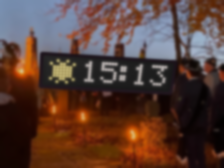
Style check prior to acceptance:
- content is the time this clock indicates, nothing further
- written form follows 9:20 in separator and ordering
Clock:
15:13
